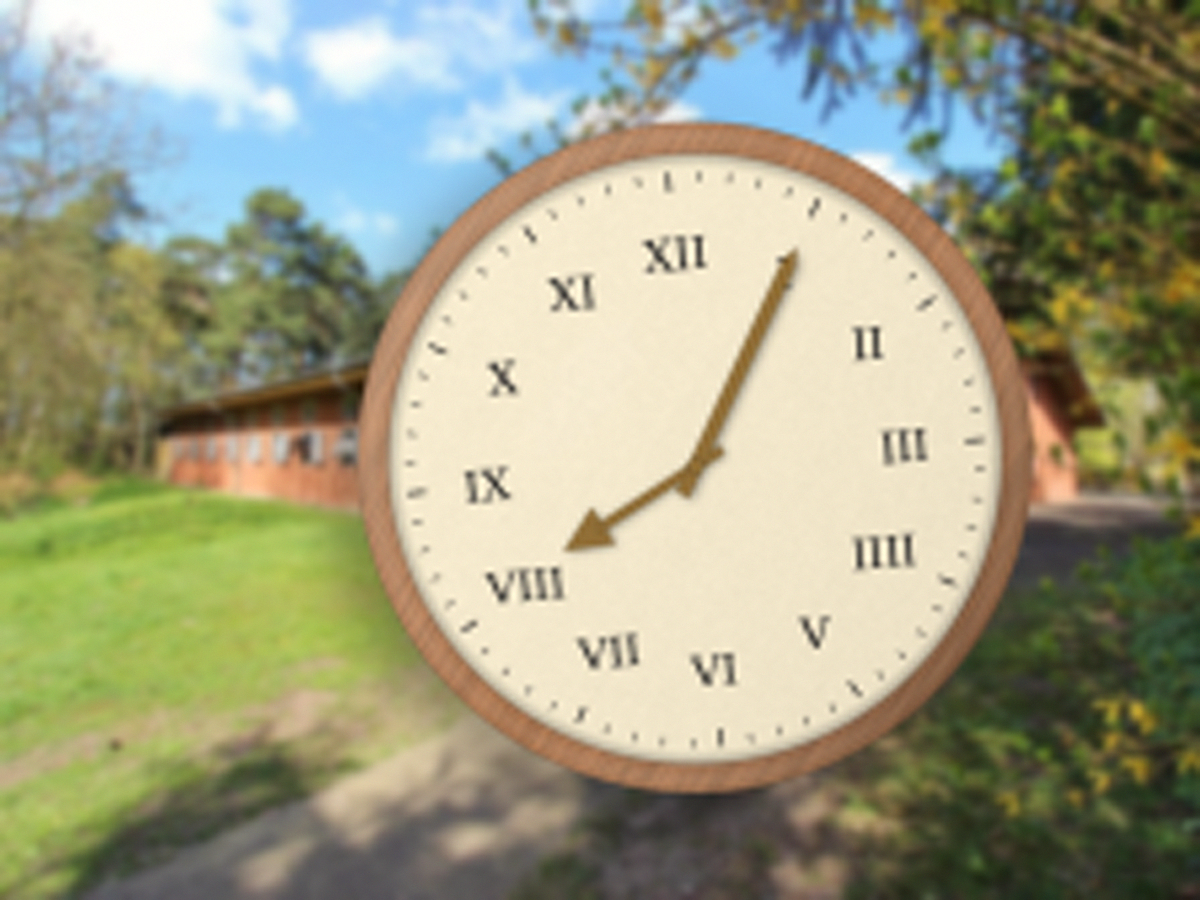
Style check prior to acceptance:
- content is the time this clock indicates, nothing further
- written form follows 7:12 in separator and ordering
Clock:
8:05
